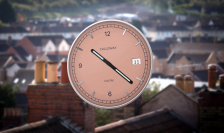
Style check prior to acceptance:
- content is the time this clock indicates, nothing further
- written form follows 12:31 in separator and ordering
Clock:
10:22
